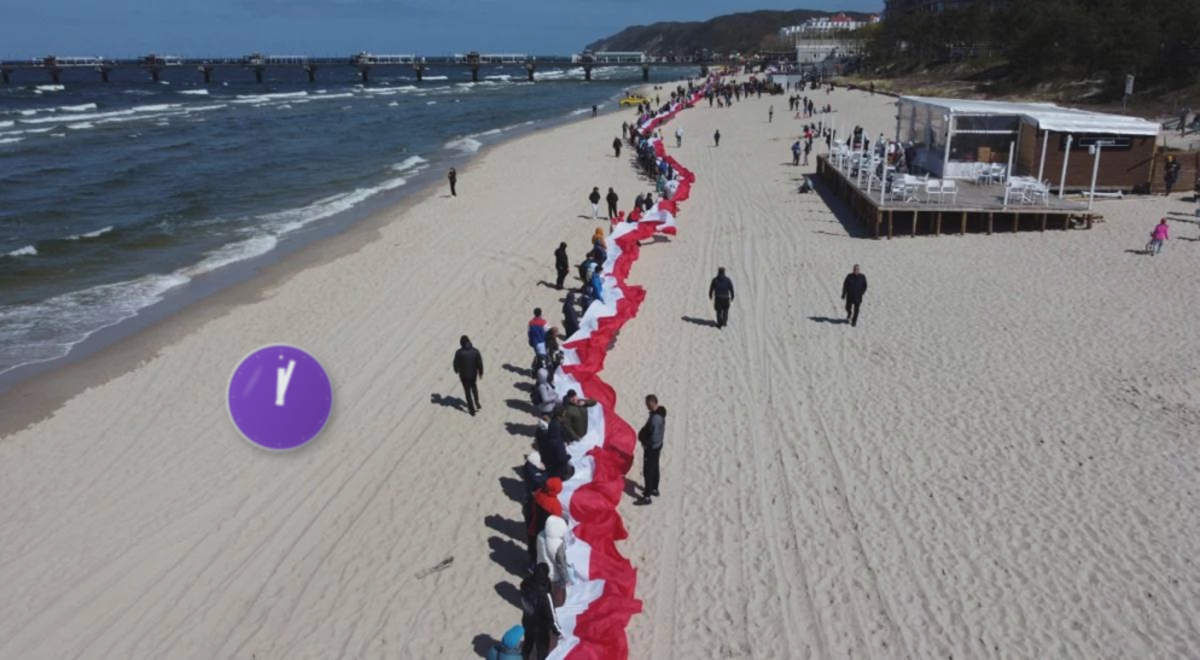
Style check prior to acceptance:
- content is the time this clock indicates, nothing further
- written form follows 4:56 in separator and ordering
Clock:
12:03
